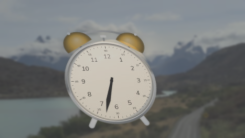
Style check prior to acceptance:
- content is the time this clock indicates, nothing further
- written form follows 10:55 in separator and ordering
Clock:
6:33
